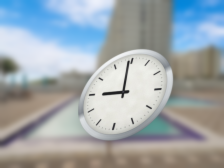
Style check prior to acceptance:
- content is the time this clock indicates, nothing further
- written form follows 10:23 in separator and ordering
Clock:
8:59
